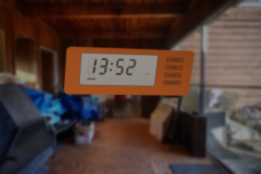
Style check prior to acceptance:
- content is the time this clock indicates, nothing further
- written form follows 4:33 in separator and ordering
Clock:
13:52
